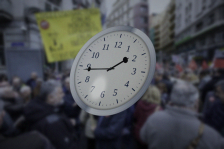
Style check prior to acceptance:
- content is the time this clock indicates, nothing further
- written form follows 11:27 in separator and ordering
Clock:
1:44
